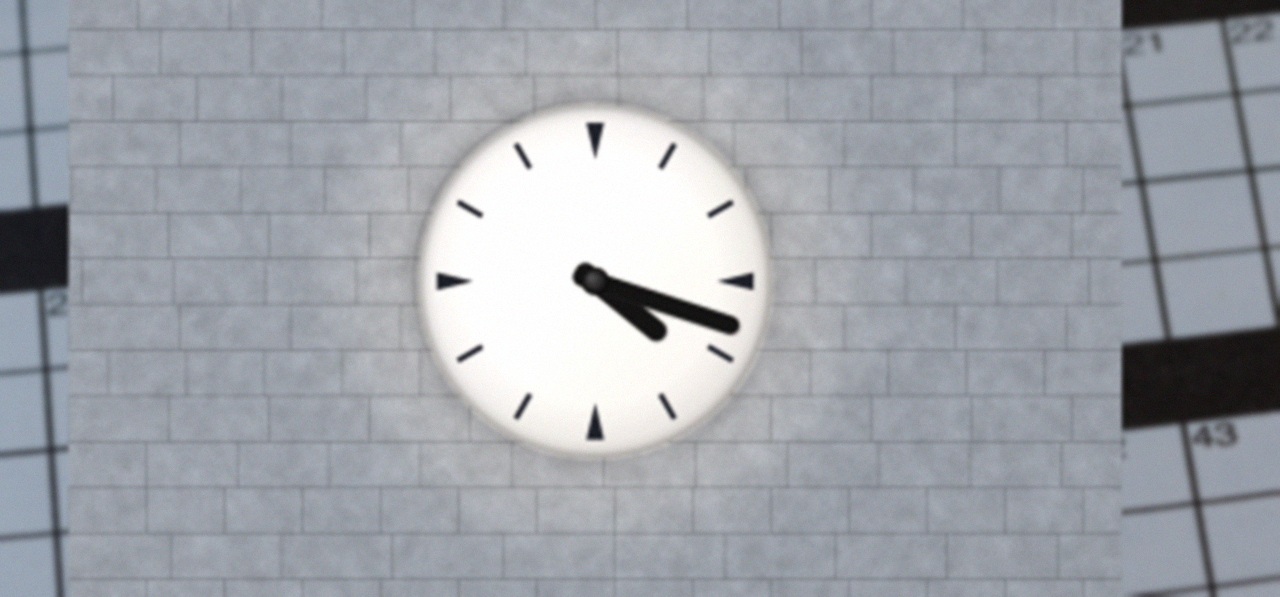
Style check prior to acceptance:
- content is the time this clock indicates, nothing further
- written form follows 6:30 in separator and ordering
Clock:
4:18
